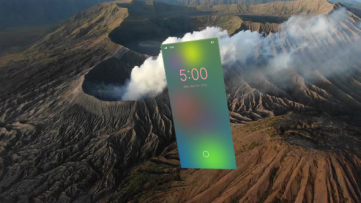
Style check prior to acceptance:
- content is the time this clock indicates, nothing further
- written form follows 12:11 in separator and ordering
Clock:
5:00
